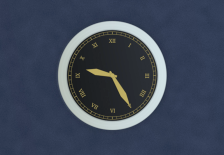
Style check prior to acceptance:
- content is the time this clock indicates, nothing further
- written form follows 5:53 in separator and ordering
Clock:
9:25
